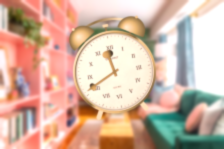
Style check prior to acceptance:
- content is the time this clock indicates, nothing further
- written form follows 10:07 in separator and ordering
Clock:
11:41
